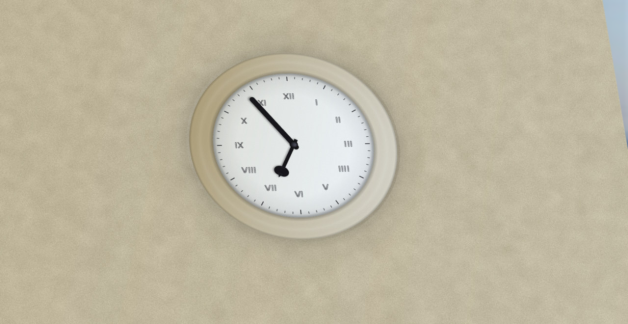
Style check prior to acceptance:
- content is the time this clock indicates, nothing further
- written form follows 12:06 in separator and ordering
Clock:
6:54
